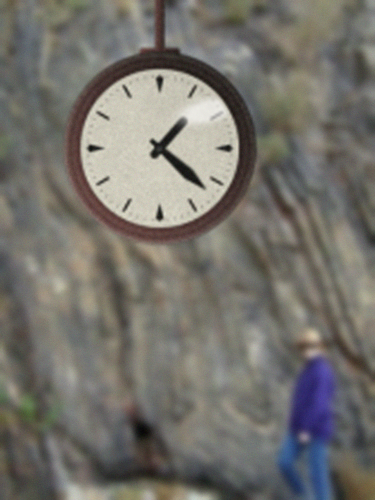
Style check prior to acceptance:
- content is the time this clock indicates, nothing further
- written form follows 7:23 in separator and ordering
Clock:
1:22
